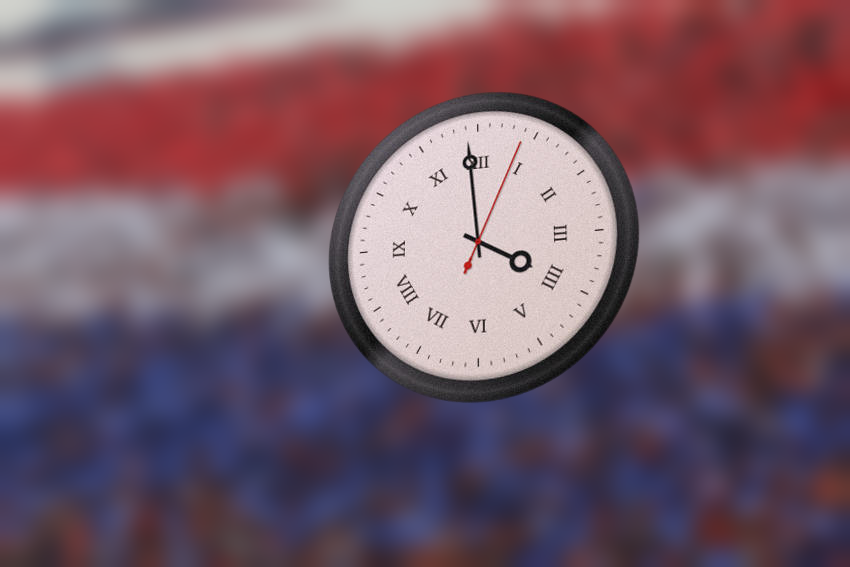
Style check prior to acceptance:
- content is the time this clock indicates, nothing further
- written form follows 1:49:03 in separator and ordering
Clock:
3:59:04
